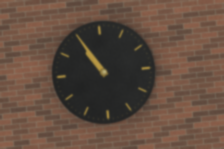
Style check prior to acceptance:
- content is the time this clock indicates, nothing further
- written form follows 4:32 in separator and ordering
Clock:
10:55
